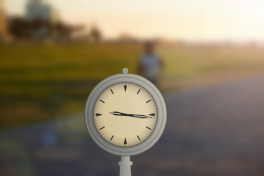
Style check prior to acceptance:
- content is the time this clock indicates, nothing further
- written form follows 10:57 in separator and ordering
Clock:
9:16
